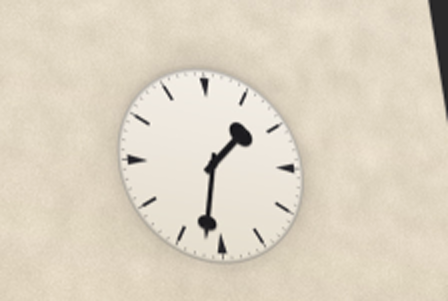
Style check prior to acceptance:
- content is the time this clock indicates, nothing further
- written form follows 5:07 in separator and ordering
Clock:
1:32
